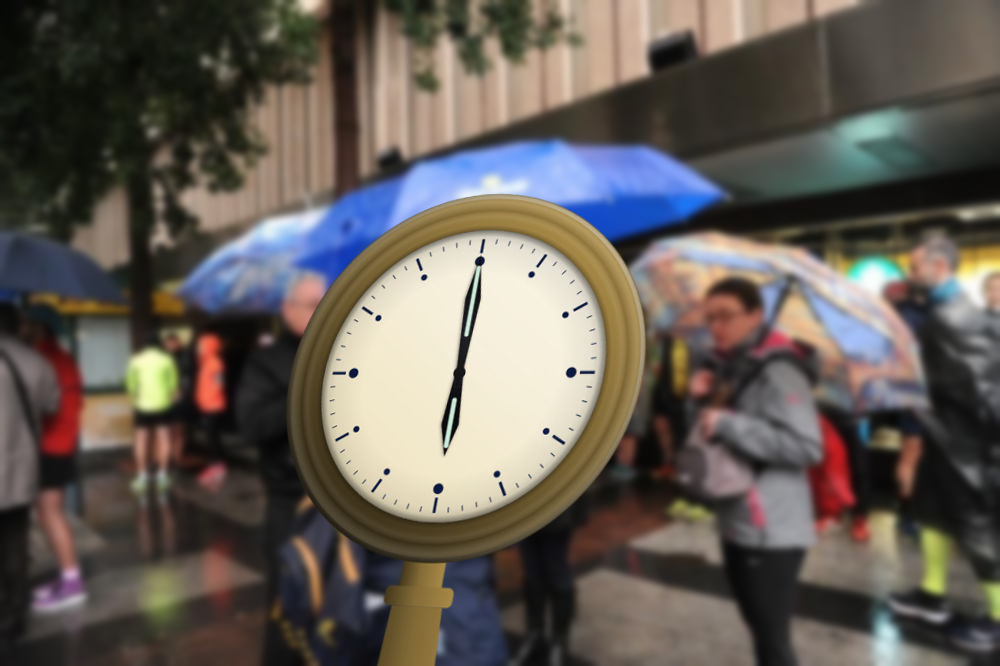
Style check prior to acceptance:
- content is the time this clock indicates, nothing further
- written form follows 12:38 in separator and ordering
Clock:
6:00
